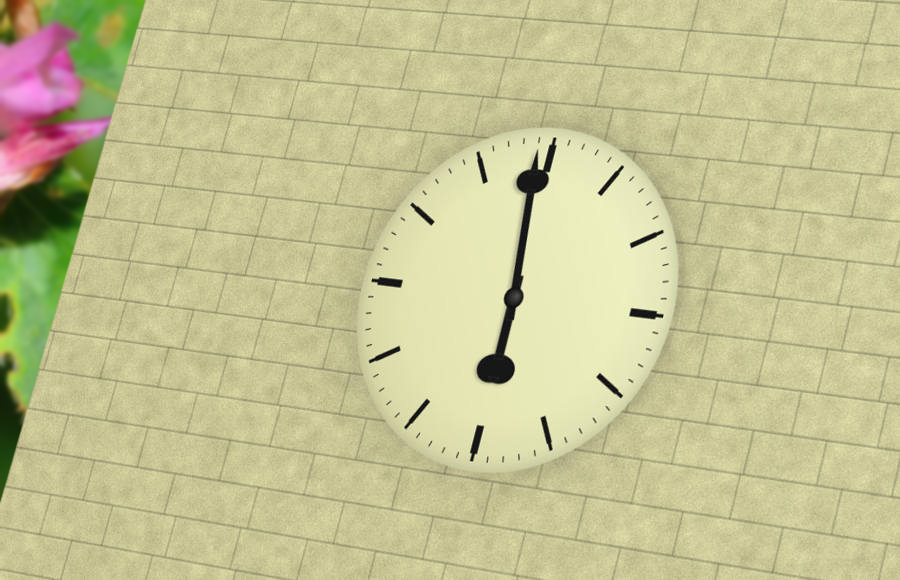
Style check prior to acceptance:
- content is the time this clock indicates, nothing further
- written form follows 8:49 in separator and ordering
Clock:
5:59
